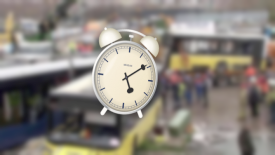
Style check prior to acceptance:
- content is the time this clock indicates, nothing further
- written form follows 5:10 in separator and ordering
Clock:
5:09
